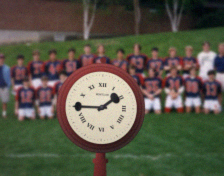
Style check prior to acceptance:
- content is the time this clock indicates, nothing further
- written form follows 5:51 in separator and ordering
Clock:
1:45
